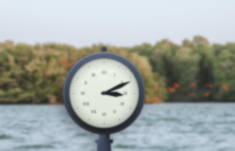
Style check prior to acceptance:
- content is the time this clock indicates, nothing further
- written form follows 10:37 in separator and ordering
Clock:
3:11
